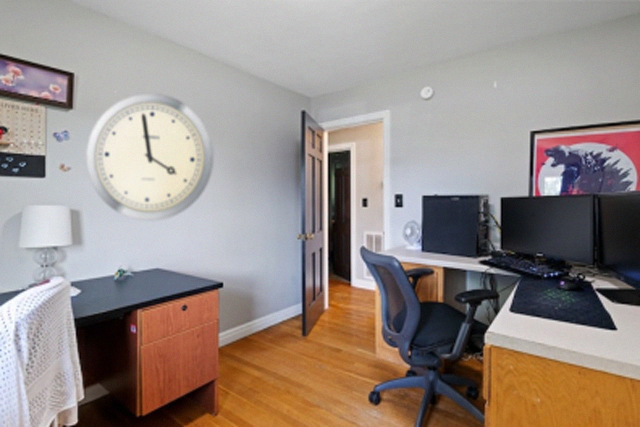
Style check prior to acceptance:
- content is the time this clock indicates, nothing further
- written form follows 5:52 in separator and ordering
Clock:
3:58
